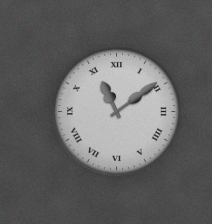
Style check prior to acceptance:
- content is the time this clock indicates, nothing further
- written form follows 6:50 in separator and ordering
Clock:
11:09
